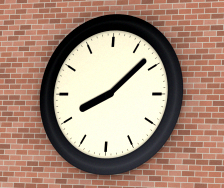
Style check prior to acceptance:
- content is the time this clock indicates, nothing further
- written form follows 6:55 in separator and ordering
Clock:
8:08
